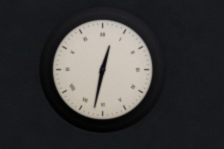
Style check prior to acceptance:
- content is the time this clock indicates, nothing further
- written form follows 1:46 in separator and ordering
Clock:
12:32
